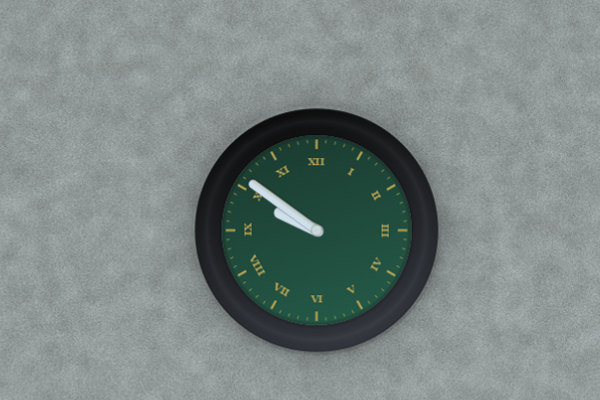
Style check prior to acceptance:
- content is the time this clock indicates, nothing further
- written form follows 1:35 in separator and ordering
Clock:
9:51
